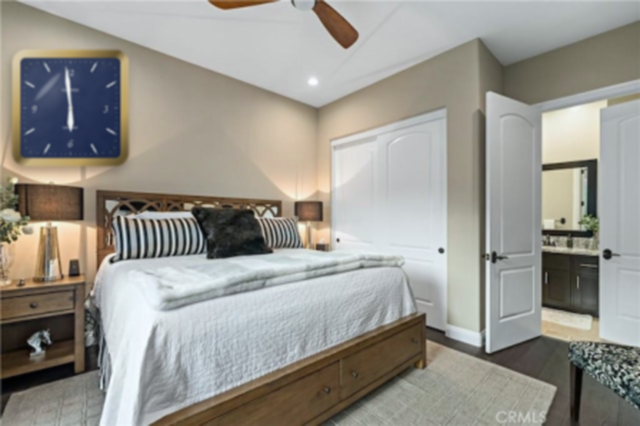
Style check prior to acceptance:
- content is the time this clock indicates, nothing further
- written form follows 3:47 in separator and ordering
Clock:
5:59
